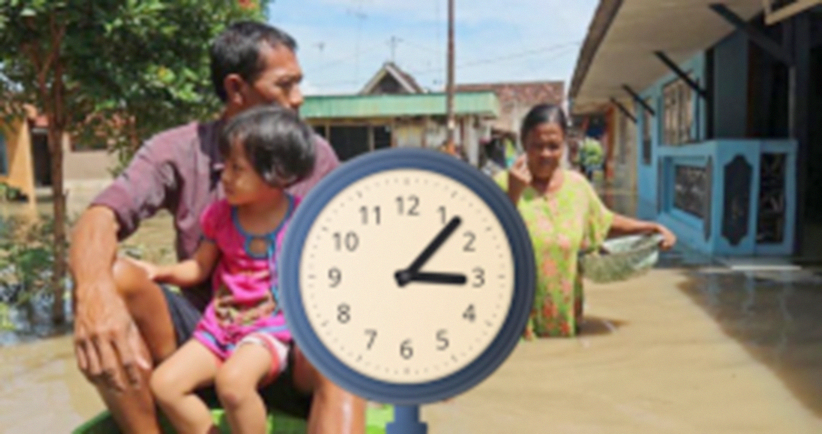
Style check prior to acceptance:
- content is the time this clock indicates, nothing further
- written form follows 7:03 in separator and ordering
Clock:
3:07
